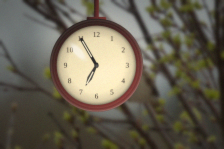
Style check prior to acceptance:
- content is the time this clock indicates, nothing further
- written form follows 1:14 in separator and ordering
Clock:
6:55
